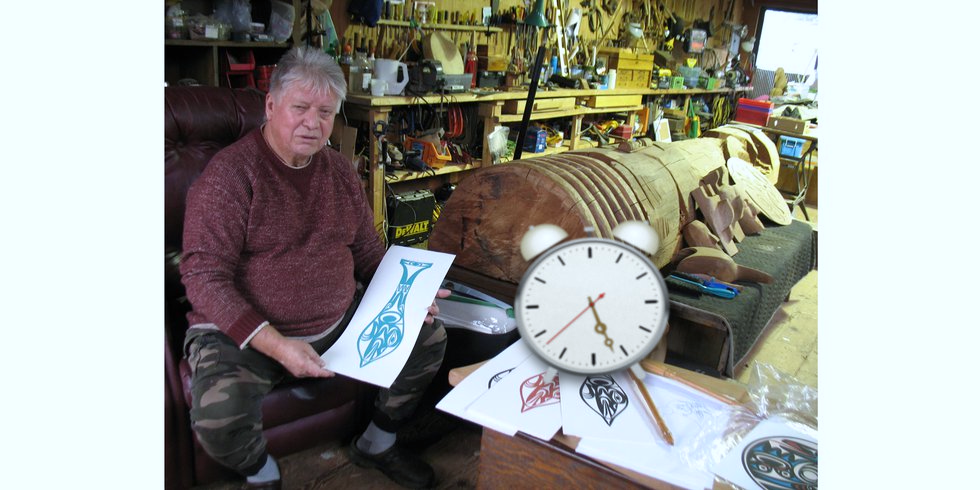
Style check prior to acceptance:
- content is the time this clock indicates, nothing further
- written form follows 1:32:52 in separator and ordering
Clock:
5:26:38
